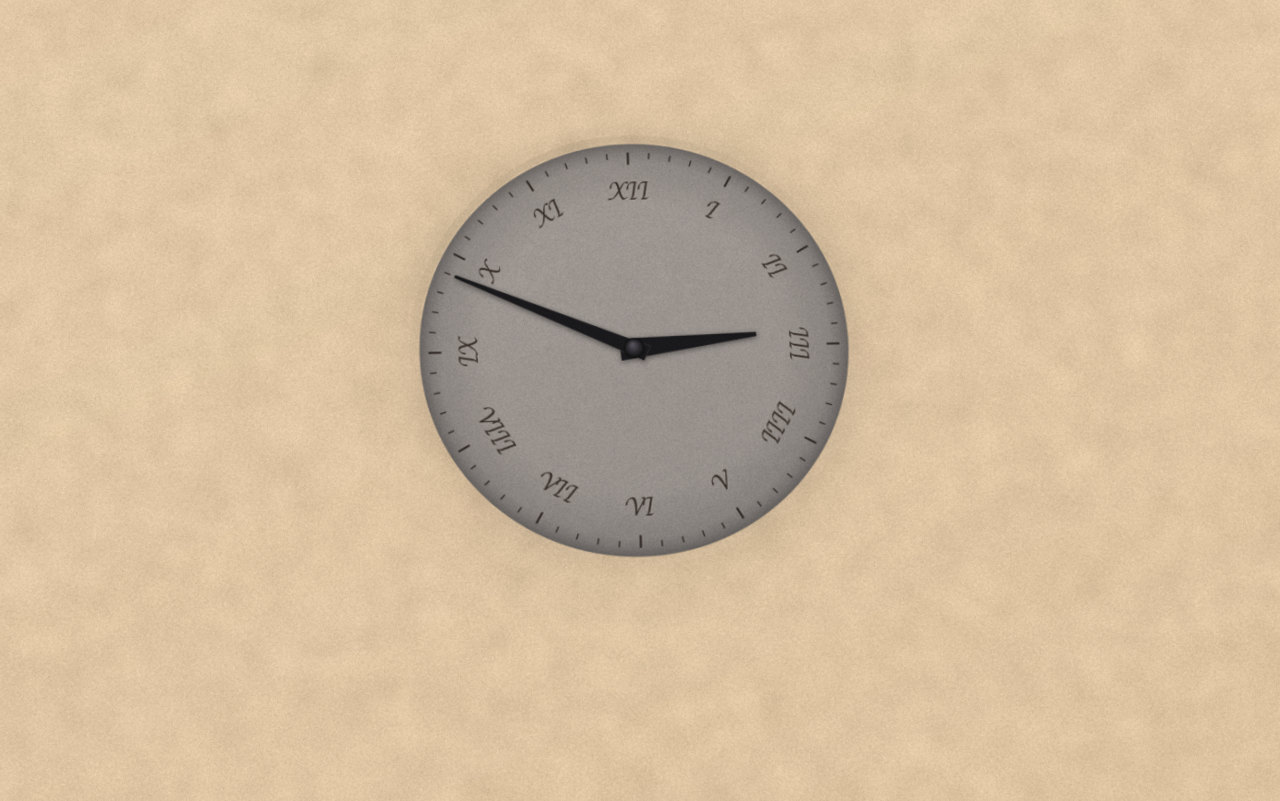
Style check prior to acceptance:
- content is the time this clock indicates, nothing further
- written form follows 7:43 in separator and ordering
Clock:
2:49
